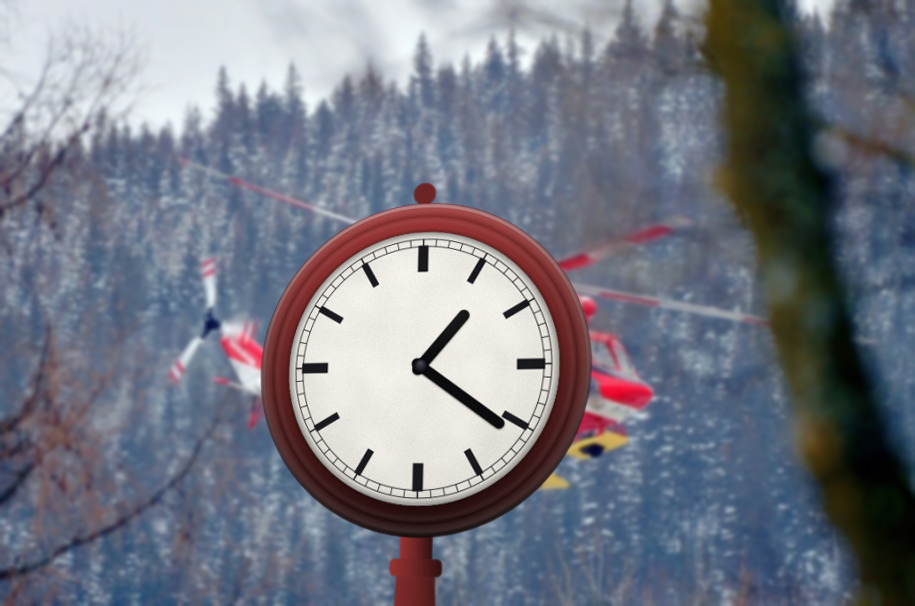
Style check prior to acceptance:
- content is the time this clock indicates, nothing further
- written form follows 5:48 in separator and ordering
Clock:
1:21
